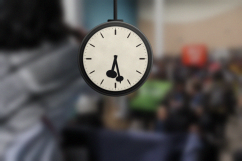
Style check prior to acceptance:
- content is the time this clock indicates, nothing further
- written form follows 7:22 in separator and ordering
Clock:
6:28
